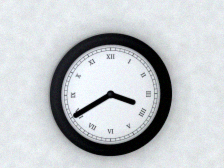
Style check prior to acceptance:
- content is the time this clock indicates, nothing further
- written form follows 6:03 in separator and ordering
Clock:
3:40
